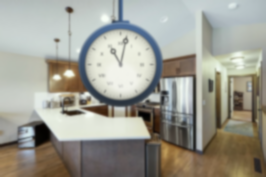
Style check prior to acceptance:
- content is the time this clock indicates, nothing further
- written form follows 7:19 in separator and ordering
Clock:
11:02
